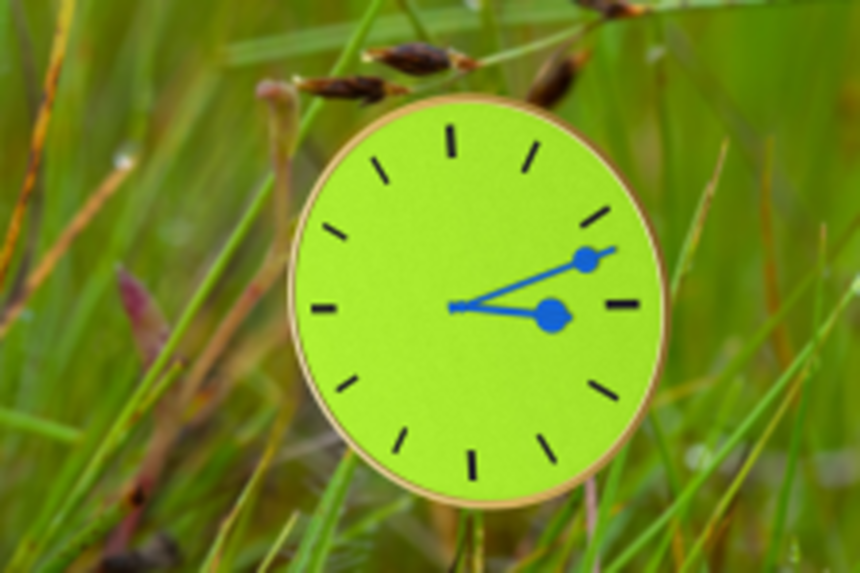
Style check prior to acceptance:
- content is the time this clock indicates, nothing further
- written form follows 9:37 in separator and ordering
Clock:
3:12
